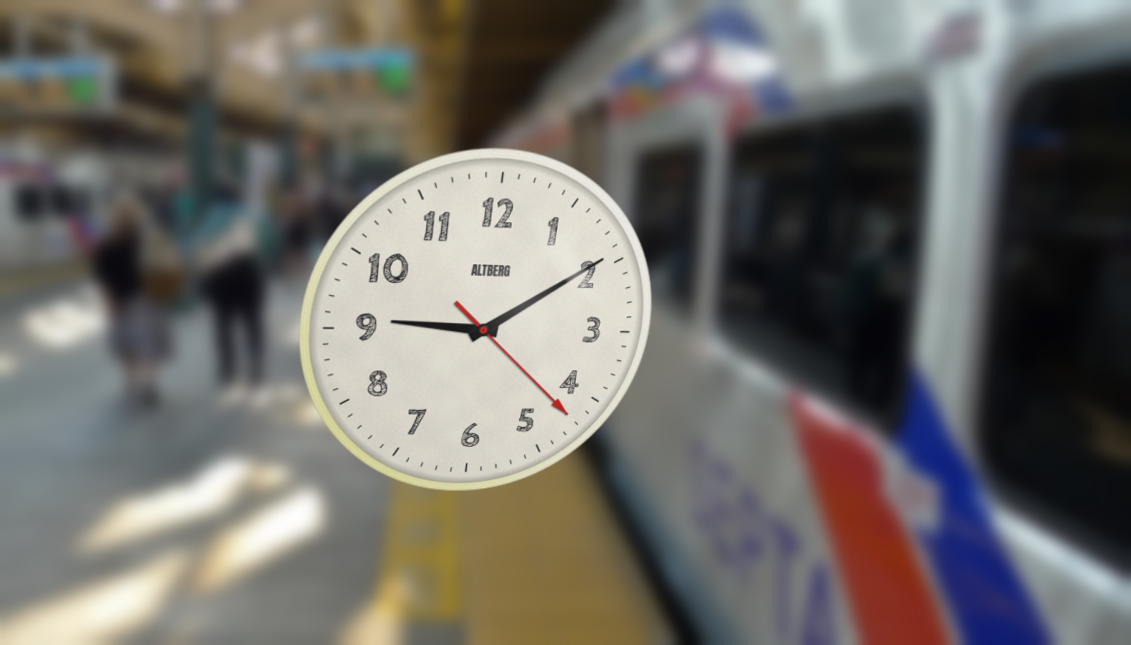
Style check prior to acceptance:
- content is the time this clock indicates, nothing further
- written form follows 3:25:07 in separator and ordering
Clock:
9:09:22
